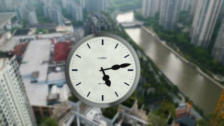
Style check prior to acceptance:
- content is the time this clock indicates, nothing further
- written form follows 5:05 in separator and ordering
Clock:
5:13
